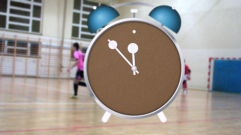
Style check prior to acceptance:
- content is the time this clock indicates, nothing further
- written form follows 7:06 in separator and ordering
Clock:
11:53
